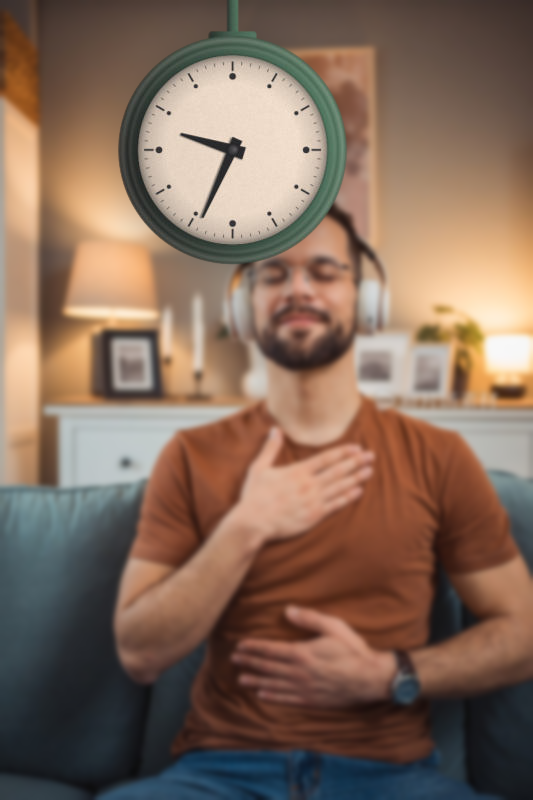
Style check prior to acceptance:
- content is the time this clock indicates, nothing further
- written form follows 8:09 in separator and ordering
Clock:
9:34
